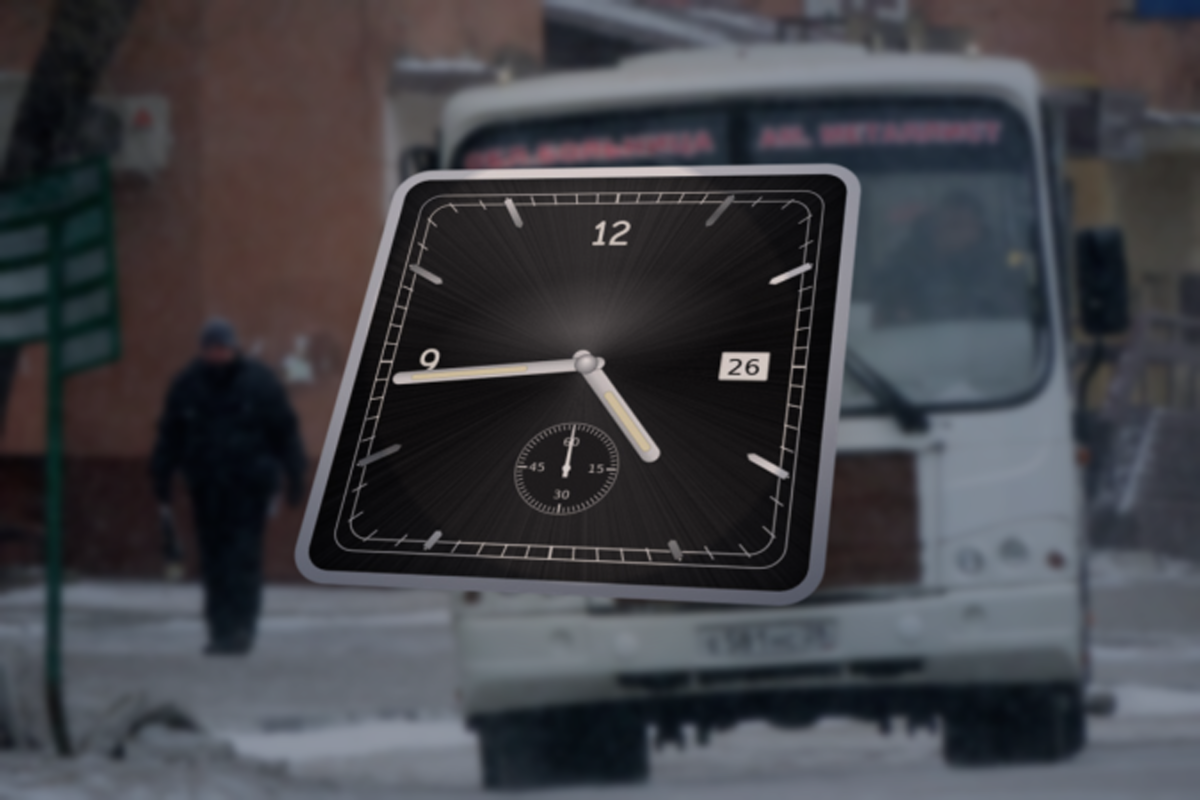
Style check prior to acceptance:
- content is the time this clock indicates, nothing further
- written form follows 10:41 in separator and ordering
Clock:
4:44
